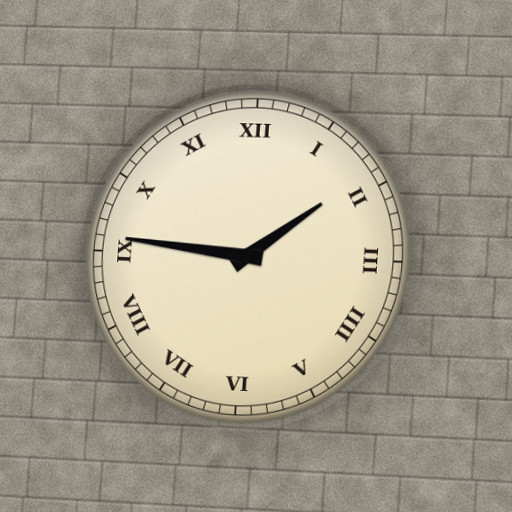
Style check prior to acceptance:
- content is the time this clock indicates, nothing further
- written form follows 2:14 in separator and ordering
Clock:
1:46
